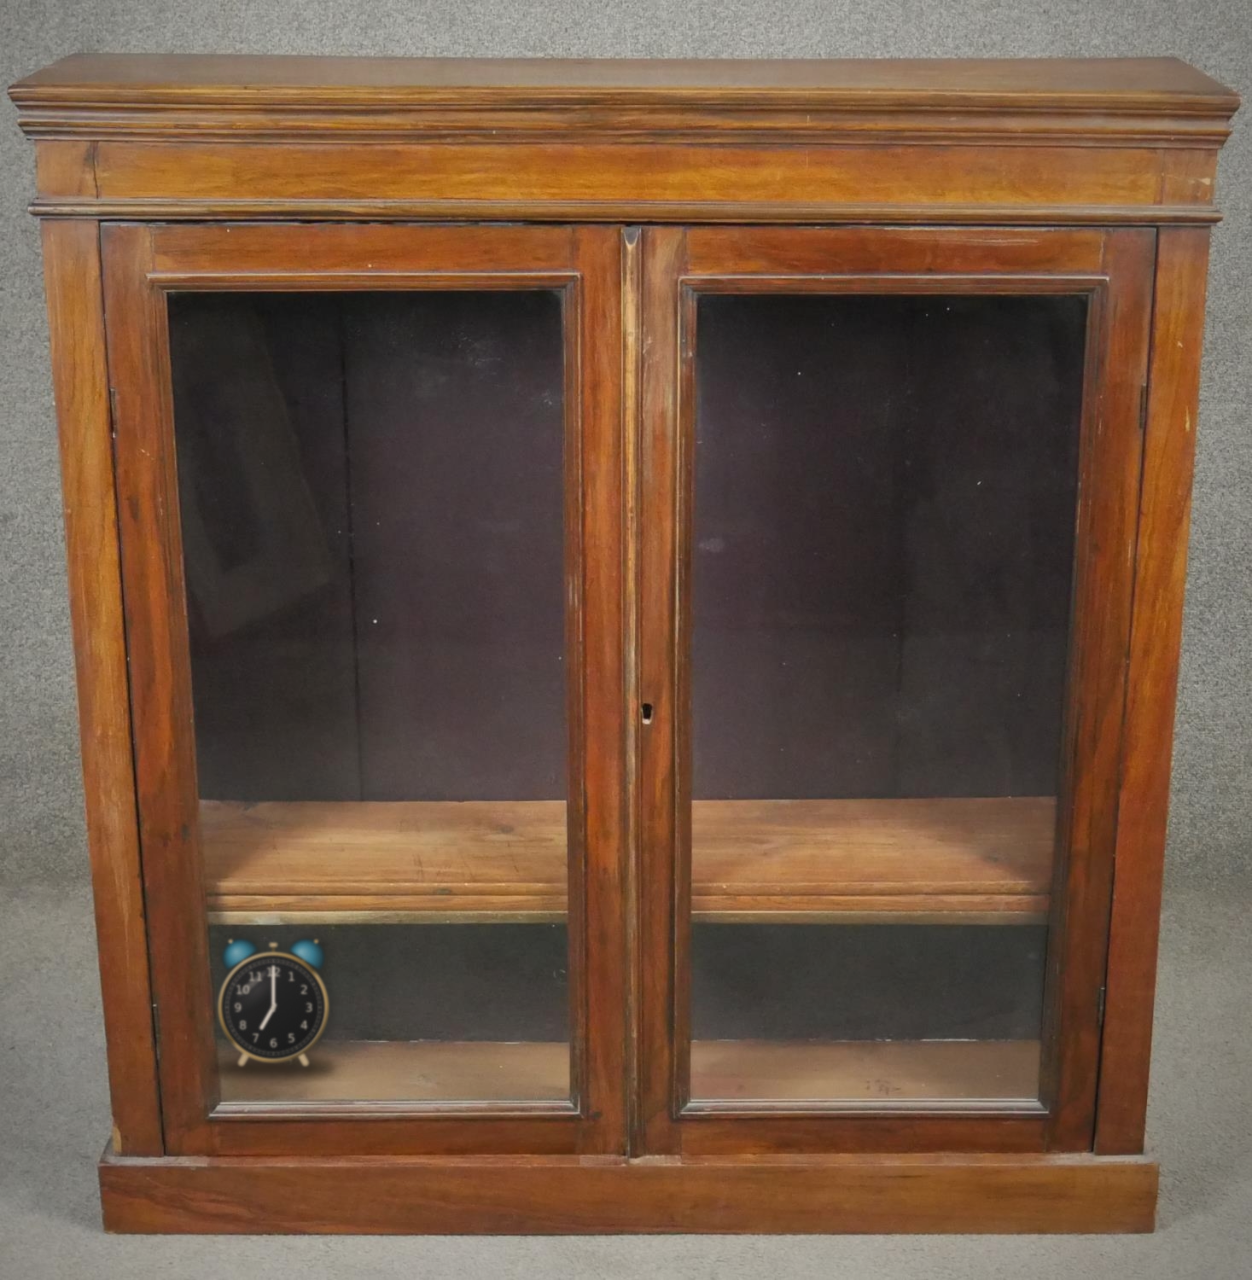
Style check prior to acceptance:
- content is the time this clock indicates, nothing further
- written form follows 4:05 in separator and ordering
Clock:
7:00
